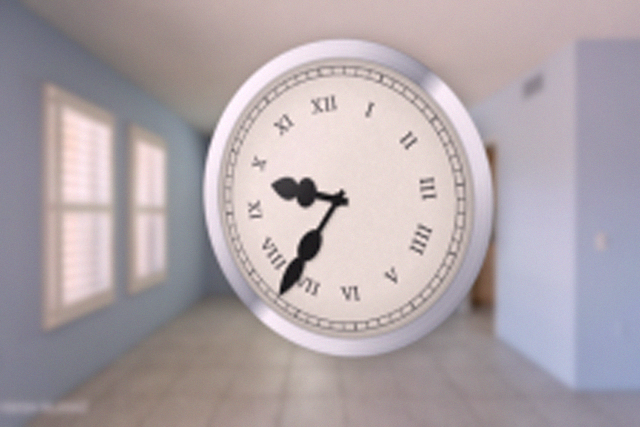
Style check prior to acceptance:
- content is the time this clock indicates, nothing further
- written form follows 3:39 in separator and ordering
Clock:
9:37
